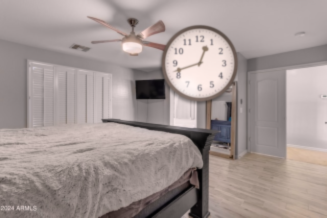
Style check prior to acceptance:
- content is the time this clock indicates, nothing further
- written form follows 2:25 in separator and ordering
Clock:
12:42
